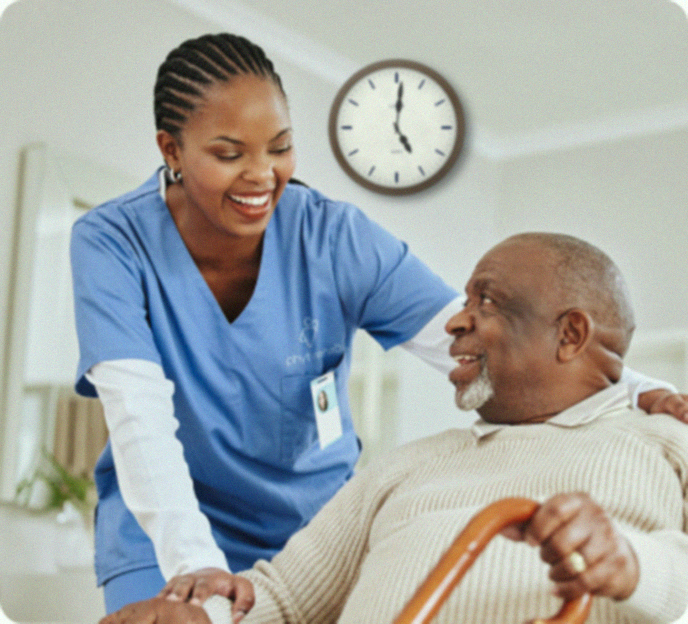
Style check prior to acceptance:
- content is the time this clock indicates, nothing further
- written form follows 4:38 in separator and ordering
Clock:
5:01
